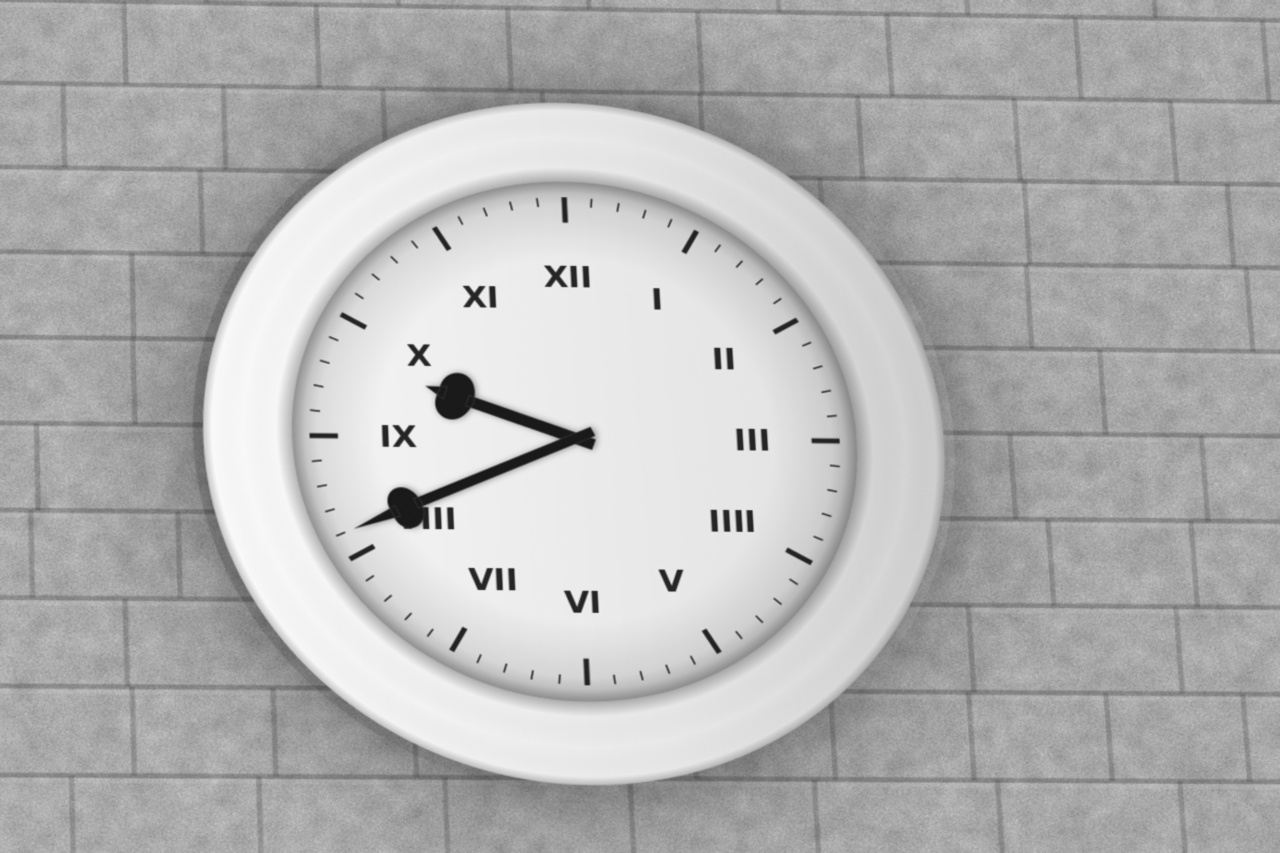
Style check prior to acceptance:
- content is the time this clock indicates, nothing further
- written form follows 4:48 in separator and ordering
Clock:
9:41
